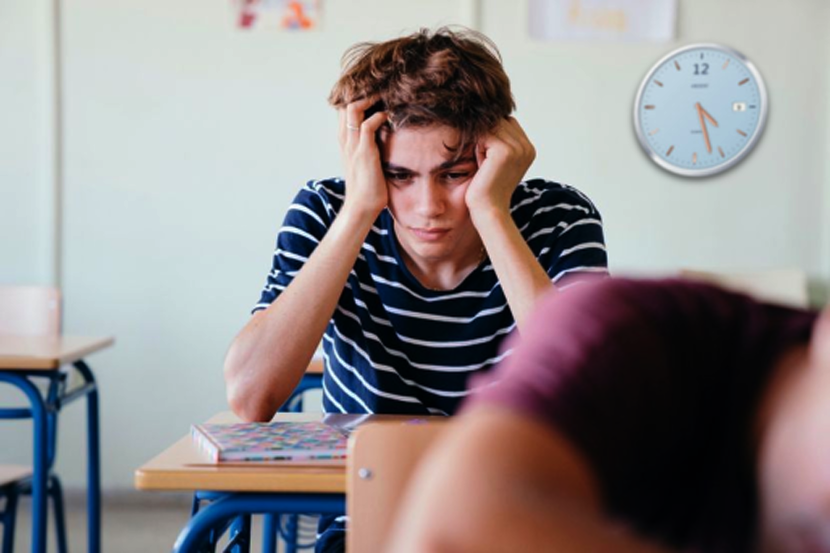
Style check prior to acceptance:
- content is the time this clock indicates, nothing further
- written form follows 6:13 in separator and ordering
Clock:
4:27
